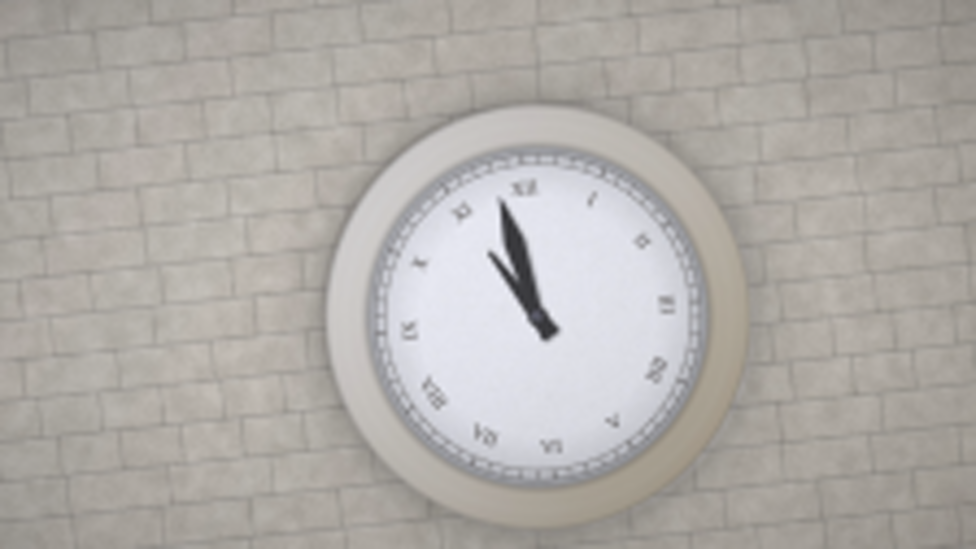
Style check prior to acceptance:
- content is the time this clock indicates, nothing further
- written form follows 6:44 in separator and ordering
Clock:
10:58
